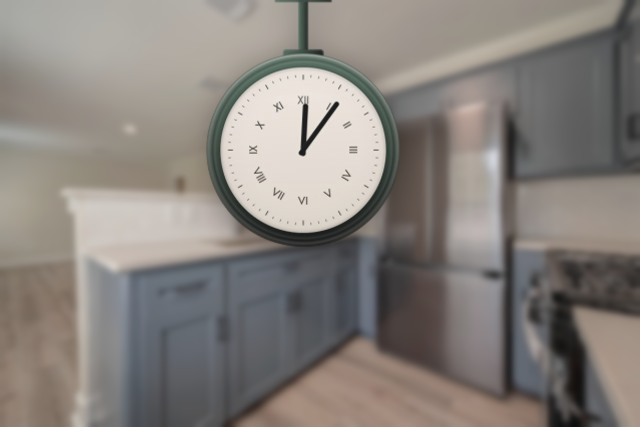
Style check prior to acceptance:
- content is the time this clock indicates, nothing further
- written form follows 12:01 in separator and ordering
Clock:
12:06
